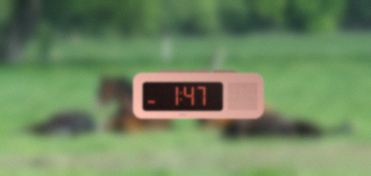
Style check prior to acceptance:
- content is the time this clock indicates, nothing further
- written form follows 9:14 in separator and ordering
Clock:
1:47
